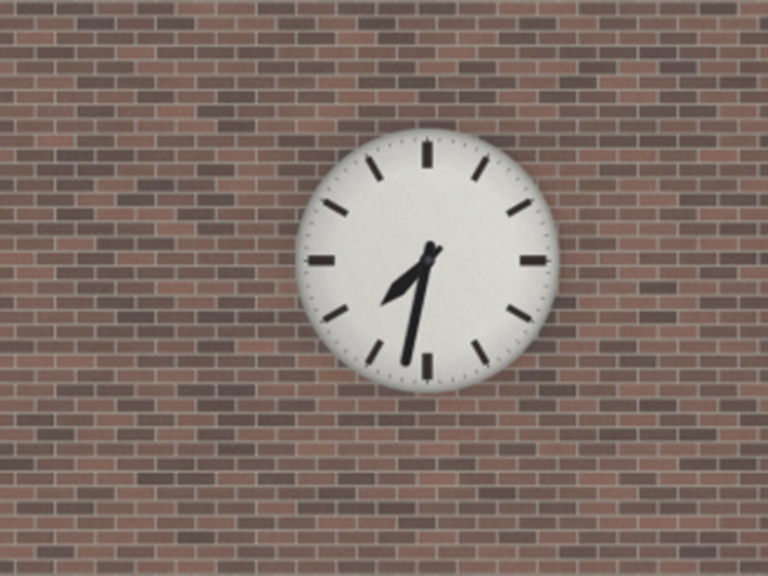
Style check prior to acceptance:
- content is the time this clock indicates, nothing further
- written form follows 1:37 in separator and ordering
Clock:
7:32
